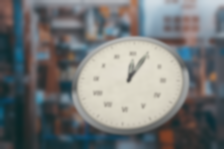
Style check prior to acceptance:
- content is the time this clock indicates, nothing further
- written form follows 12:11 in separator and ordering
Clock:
12:04
